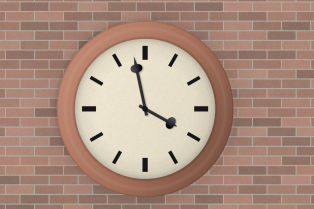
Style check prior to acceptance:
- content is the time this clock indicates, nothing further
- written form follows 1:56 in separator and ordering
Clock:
3:58
